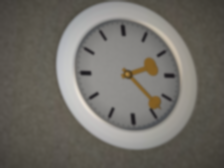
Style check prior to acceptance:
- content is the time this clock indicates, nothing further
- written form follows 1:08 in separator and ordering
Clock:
2:23
